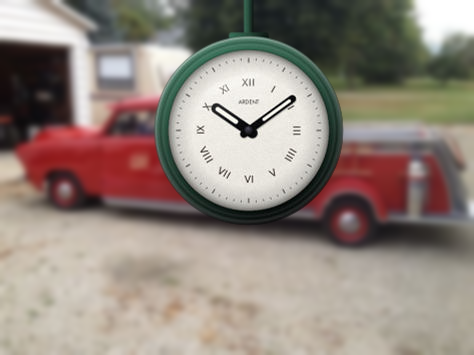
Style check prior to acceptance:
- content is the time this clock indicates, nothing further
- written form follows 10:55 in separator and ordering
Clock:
10:09
